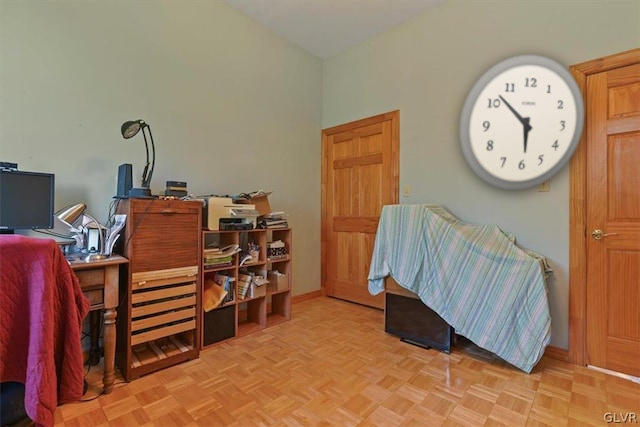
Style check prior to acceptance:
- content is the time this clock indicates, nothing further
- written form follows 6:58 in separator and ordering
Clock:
5:52
